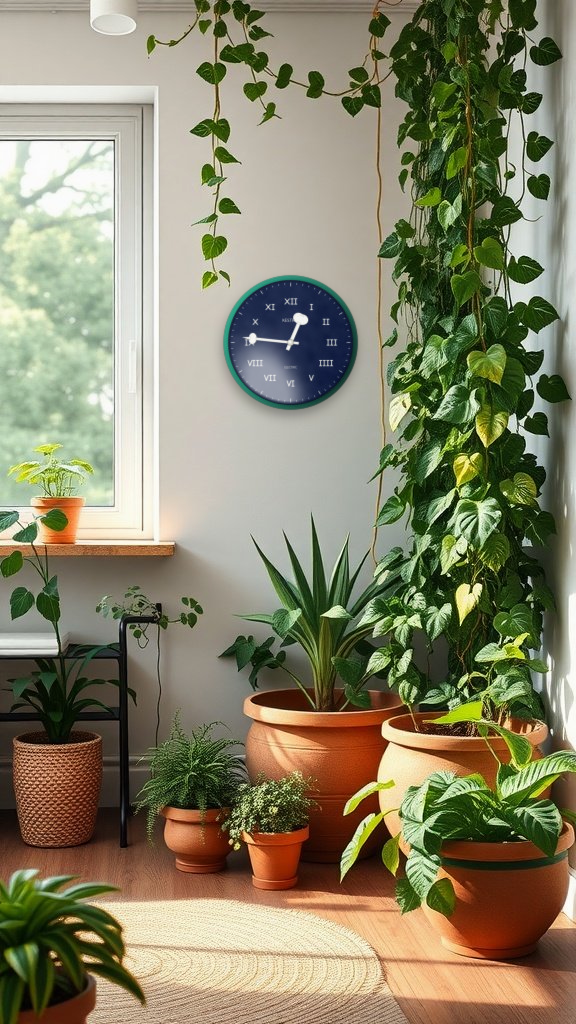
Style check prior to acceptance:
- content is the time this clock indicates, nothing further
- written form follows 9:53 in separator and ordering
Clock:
12:46
